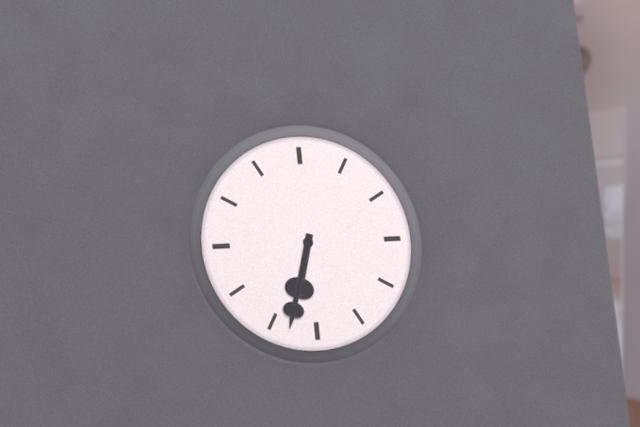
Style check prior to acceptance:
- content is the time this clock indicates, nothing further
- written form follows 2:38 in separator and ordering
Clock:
6:33
